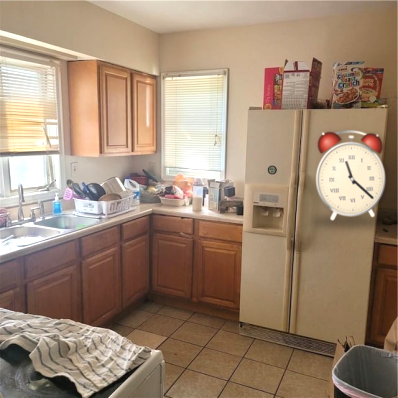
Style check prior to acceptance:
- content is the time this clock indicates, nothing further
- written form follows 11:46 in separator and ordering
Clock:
11:22
